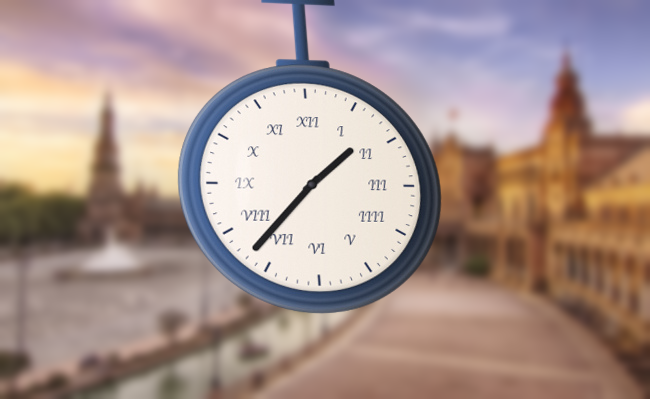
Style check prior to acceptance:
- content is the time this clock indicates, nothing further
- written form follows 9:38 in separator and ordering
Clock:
1:37
